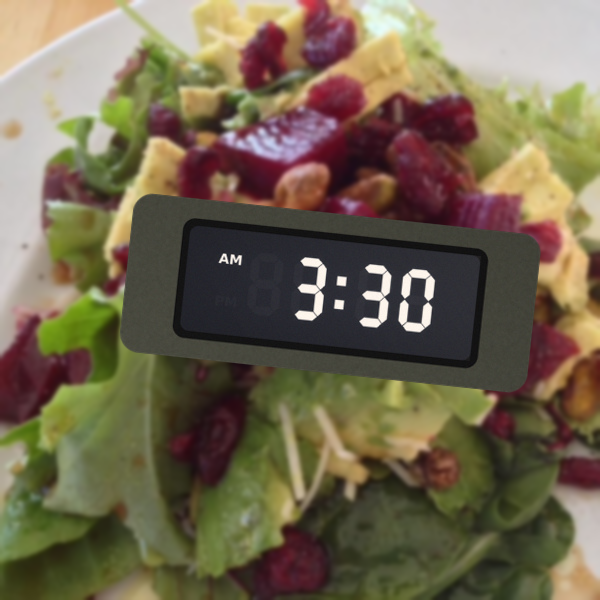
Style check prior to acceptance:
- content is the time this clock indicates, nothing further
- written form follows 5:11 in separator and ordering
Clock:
3:30
